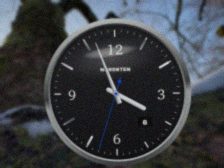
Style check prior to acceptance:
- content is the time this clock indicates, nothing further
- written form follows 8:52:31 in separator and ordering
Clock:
3:56:33
